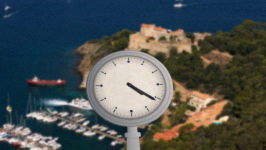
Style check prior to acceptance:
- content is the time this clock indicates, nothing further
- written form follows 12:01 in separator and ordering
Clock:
4:21
